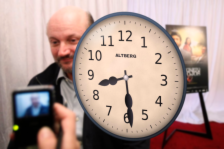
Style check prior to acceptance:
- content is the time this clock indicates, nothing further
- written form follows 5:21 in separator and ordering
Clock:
8:29
